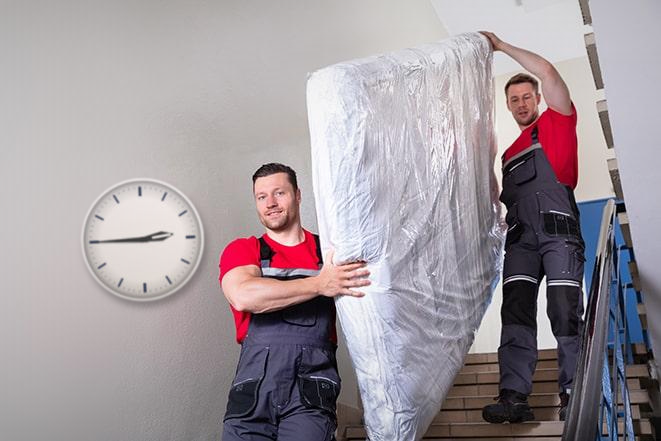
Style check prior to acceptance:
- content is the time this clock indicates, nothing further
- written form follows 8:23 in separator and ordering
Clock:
2:45
